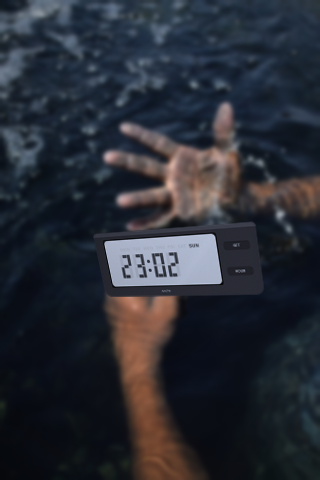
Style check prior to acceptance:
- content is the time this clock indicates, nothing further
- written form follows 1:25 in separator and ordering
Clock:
23:02
